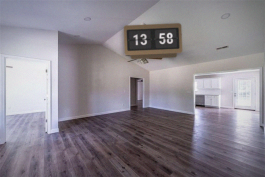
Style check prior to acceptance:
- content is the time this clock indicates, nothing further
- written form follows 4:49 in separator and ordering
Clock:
13:58
